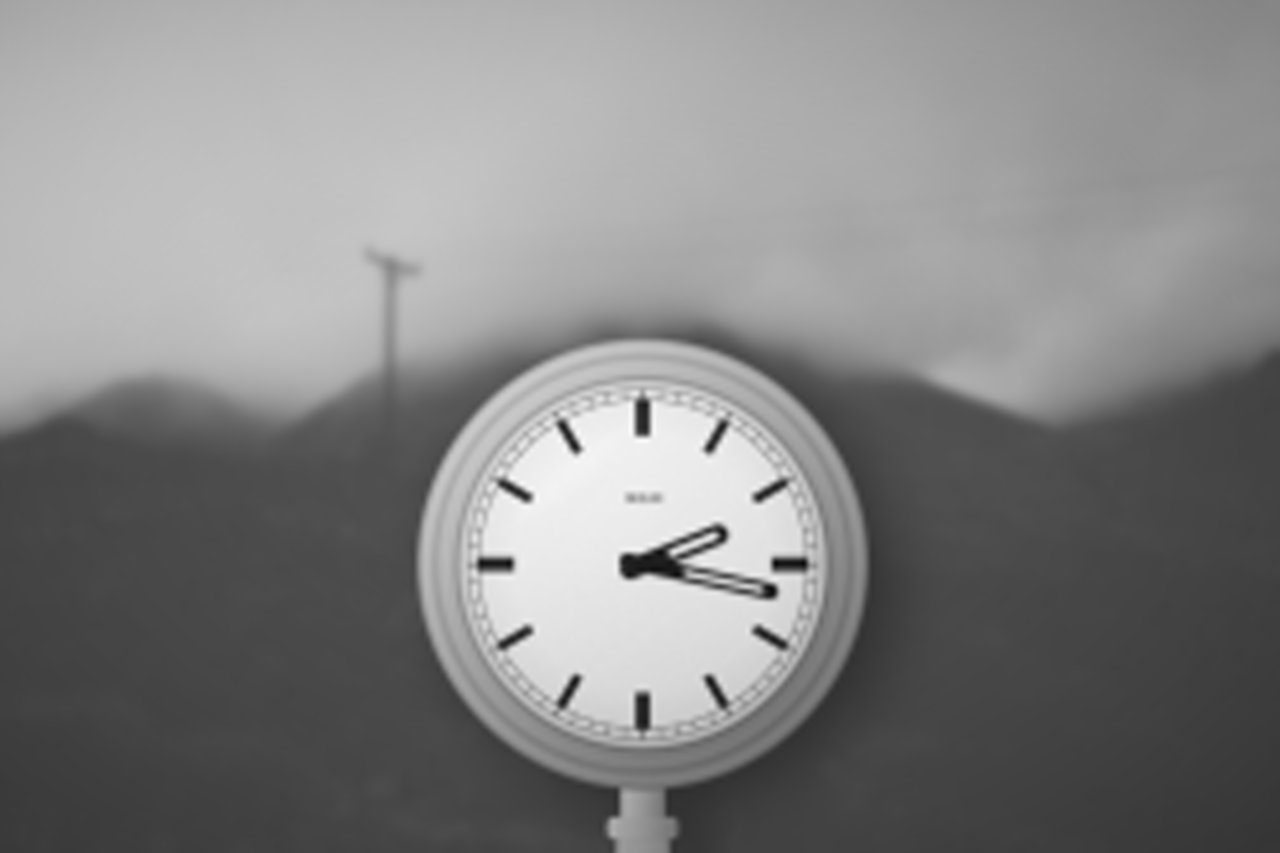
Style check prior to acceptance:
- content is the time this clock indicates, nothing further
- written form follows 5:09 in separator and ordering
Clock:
2:17
